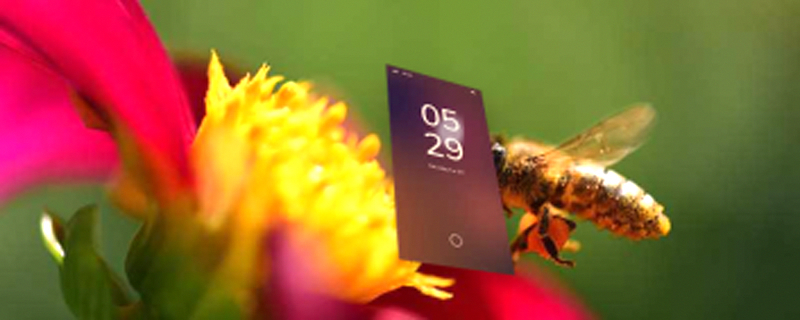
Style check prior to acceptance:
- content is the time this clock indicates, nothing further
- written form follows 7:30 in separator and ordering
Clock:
5:29
